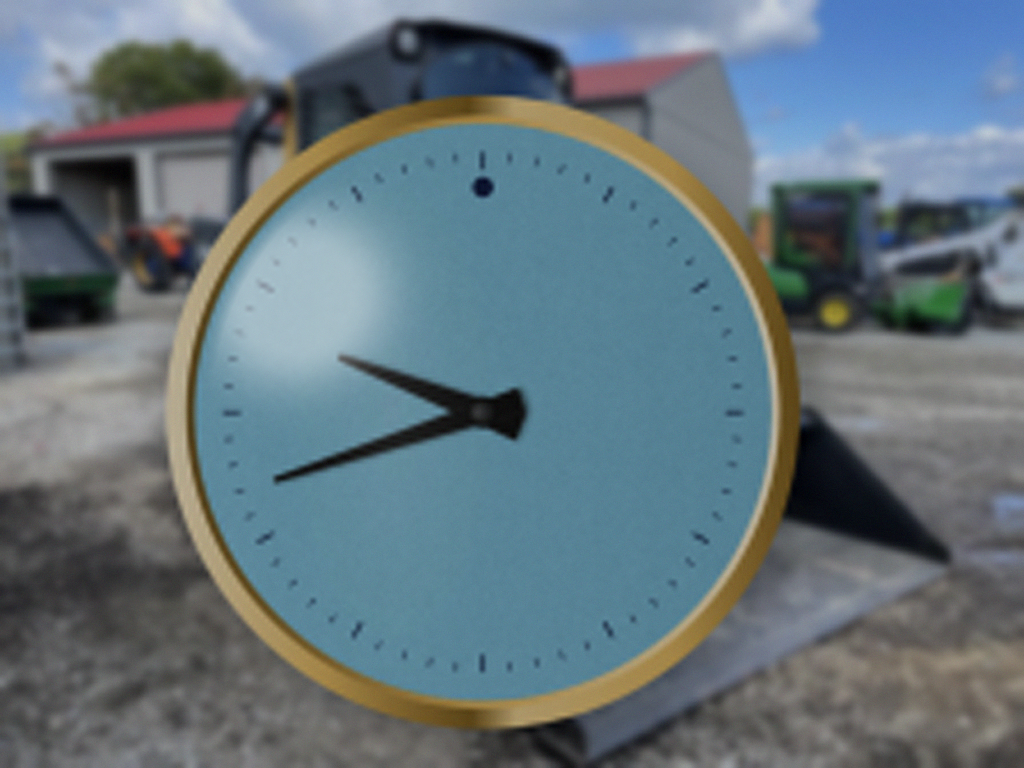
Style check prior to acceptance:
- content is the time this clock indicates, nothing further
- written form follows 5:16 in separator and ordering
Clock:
9:42
